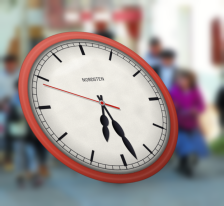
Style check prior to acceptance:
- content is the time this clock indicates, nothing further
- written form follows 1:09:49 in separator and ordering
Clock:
6:27:49
